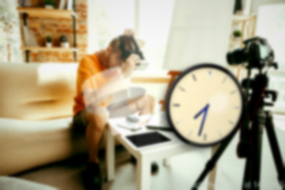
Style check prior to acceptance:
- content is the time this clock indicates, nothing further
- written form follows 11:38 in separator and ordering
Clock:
7:32
